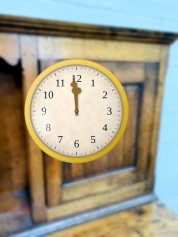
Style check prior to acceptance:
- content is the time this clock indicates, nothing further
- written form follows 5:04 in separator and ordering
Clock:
11:59
